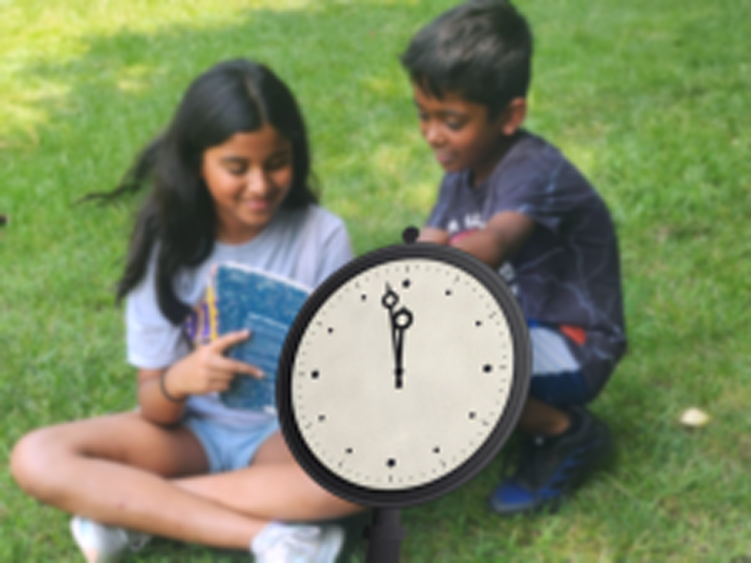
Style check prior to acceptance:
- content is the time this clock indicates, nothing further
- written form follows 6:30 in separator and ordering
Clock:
11:58
